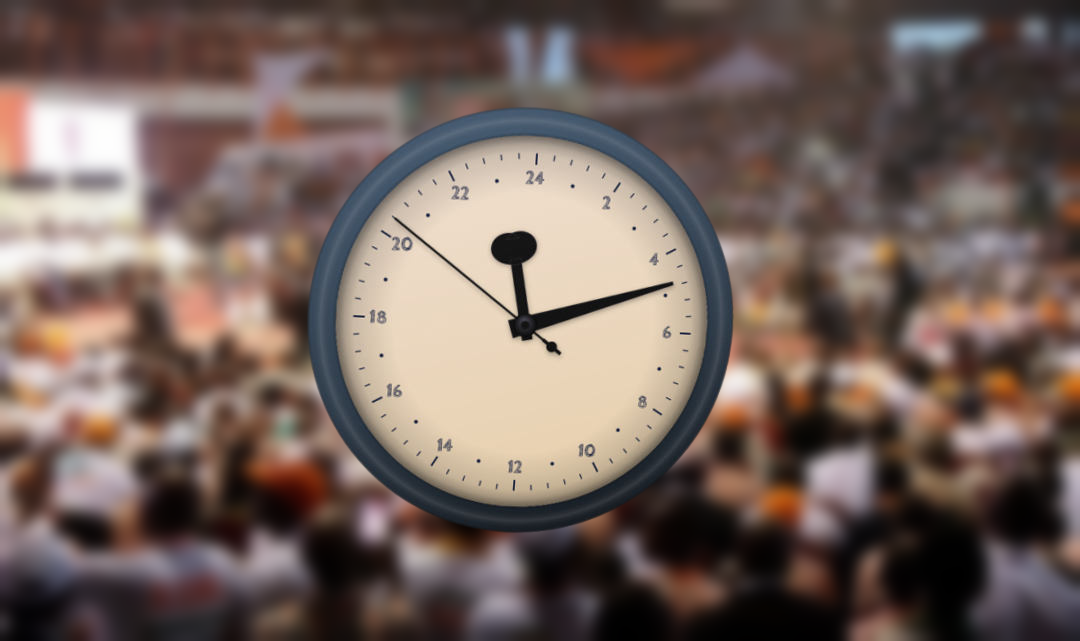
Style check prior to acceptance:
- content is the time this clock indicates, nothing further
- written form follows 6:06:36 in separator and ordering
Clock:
23:11:51
